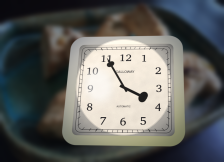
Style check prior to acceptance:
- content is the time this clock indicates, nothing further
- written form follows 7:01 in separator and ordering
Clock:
3:55
